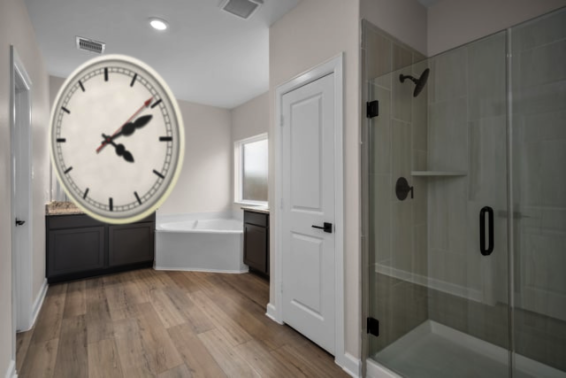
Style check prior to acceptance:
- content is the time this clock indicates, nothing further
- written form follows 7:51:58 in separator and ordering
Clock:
4:11:09
